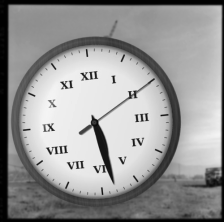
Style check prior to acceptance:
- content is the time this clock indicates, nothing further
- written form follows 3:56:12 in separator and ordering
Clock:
5:28:10
